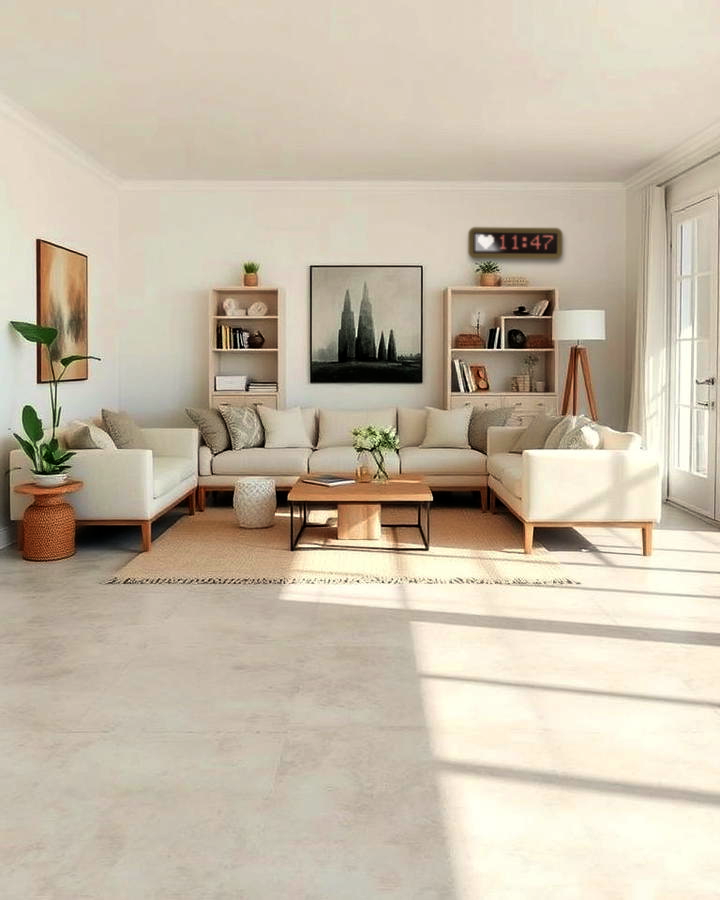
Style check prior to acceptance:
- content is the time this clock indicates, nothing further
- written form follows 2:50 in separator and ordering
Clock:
11:47
